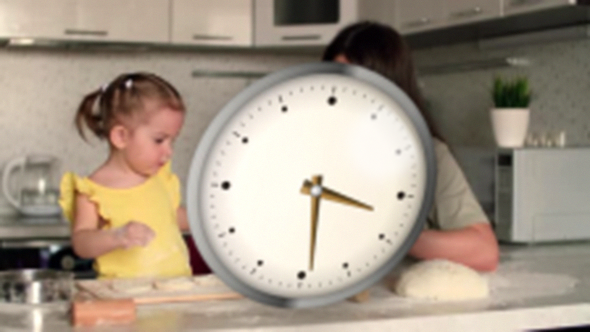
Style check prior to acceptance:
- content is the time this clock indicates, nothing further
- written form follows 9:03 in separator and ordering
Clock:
3:29
